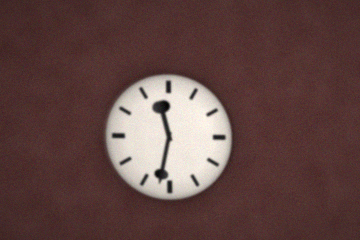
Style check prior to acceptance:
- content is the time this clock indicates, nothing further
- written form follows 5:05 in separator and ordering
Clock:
11:32
